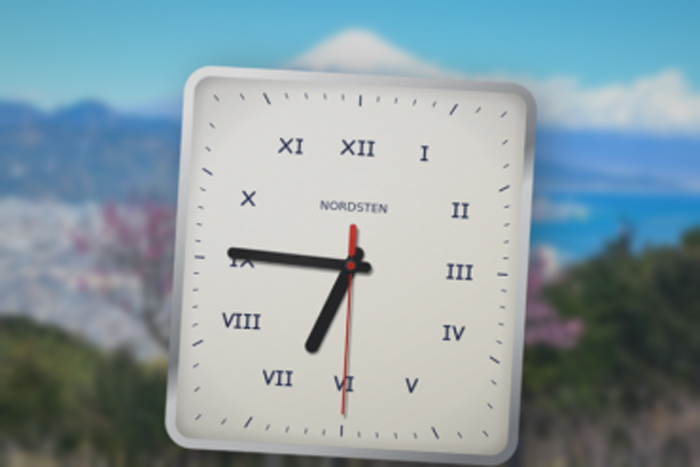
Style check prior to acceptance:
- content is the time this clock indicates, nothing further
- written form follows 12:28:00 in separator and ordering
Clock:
6:45:30
